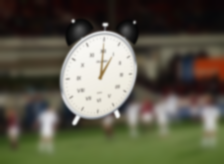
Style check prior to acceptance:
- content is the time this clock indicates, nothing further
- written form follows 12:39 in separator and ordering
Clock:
1:00
